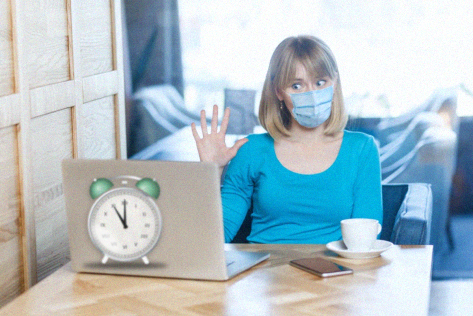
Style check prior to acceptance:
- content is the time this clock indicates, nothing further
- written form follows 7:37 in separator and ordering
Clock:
11:00
